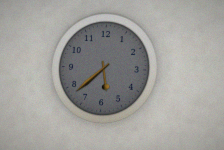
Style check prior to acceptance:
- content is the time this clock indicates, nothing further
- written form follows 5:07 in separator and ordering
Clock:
5:38
